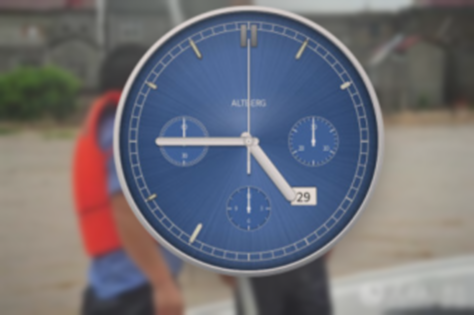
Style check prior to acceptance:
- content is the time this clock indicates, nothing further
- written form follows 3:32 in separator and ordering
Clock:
4:45
